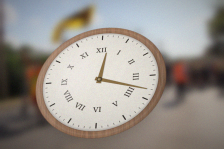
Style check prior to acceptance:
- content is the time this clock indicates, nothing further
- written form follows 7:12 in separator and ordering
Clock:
12:18
